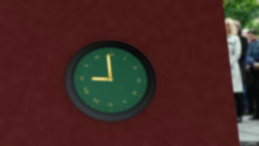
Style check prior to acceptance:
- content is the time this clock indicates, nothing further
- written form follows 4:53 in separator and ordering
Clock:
8:59
